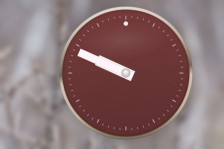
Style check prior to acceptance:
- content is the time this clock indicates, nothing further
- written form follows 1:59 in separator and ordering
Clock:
9:49
